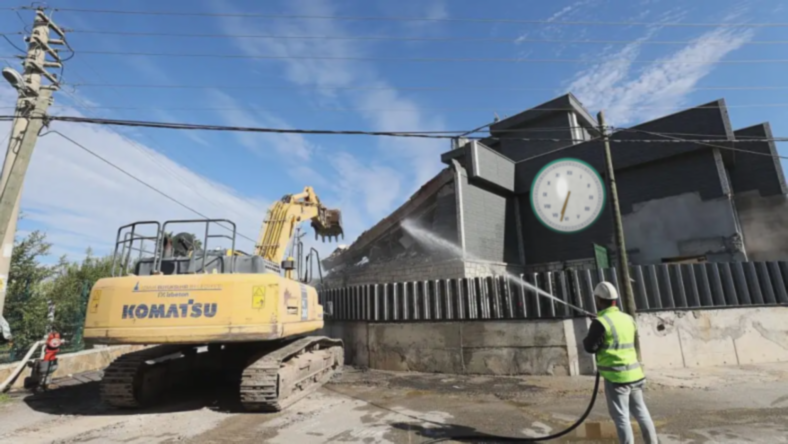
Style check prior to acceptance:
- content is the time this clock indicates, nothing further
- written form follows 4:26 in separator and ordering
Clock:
6:32
